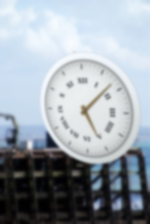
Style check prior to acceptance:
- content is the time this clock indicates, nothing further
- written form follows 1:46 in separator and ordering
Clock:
5:08
